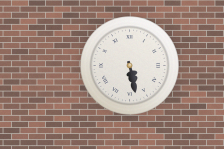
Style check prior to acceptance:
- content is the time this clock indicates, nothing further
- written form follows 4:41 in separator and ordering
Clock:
5:28
